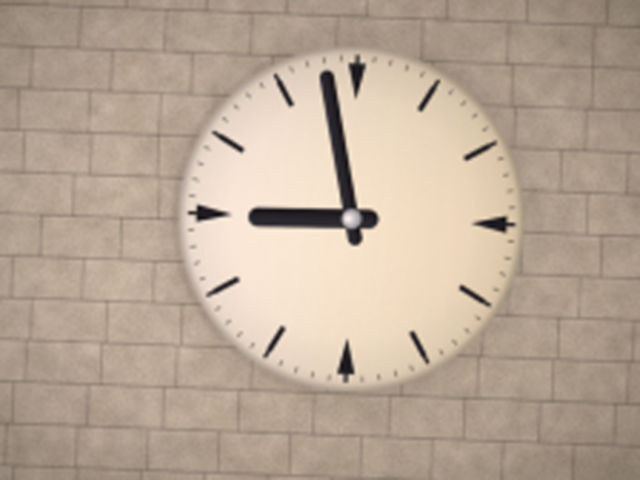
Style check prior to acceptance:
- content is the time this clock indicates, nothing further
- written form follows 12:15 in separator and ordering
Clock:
8:58
